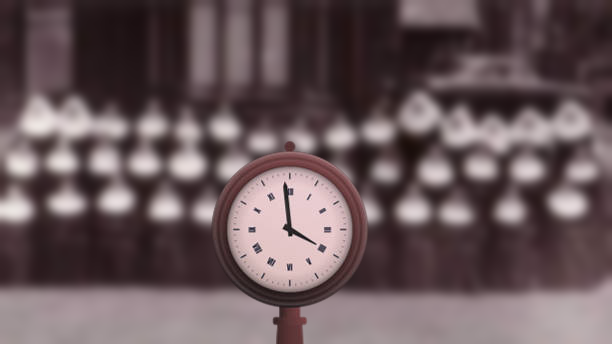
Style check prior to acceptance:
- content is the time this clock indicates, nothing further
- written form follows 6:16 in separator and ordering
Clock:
3:59
